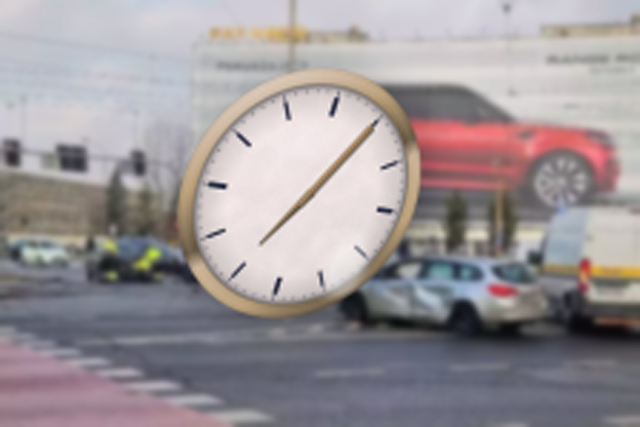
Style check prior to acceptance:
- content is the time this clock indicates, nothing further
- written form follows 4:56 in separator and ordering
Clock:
7:05
